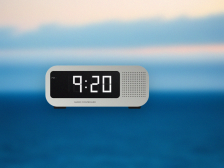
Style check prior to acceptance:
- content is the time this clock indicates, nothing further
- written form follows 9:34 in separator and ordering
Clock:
9:20
